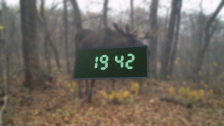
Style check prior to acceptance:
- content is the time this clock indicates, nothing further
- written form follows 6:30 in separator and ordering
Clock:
19:42
